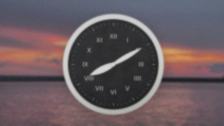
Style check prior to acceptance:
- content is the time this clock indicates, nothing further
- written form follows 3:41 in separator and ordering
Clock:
8:10
